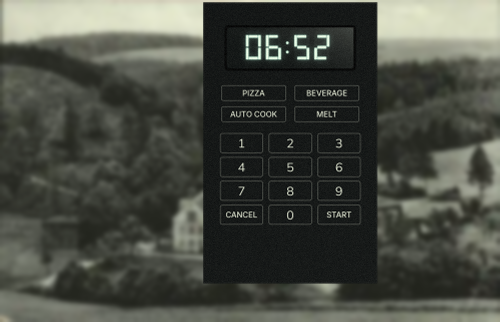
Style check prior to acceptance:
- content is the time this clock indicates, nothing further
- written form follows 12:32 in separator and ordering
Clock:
6:52
